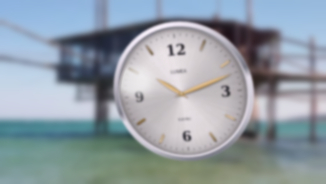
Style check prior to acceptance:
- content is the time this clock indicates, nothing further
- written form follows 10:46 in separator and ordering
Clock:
10:12
